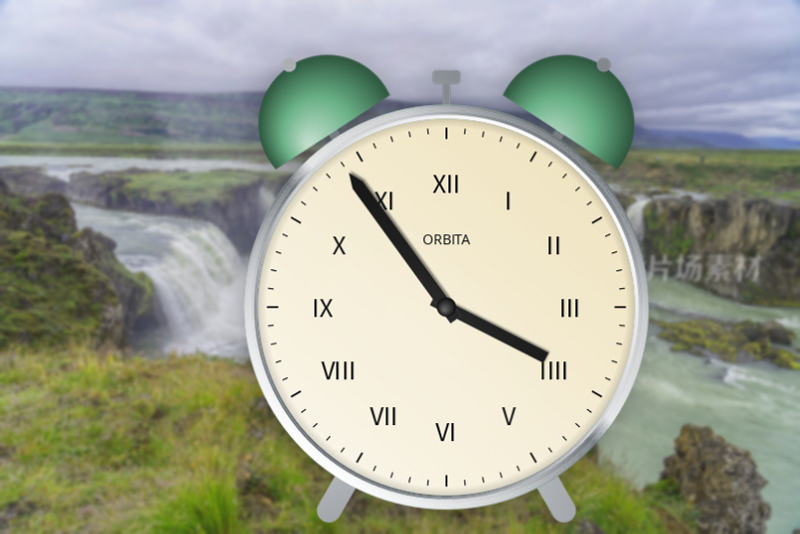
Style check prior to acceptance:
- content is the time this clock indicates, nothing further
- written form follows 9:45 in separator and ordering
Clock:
3:54
